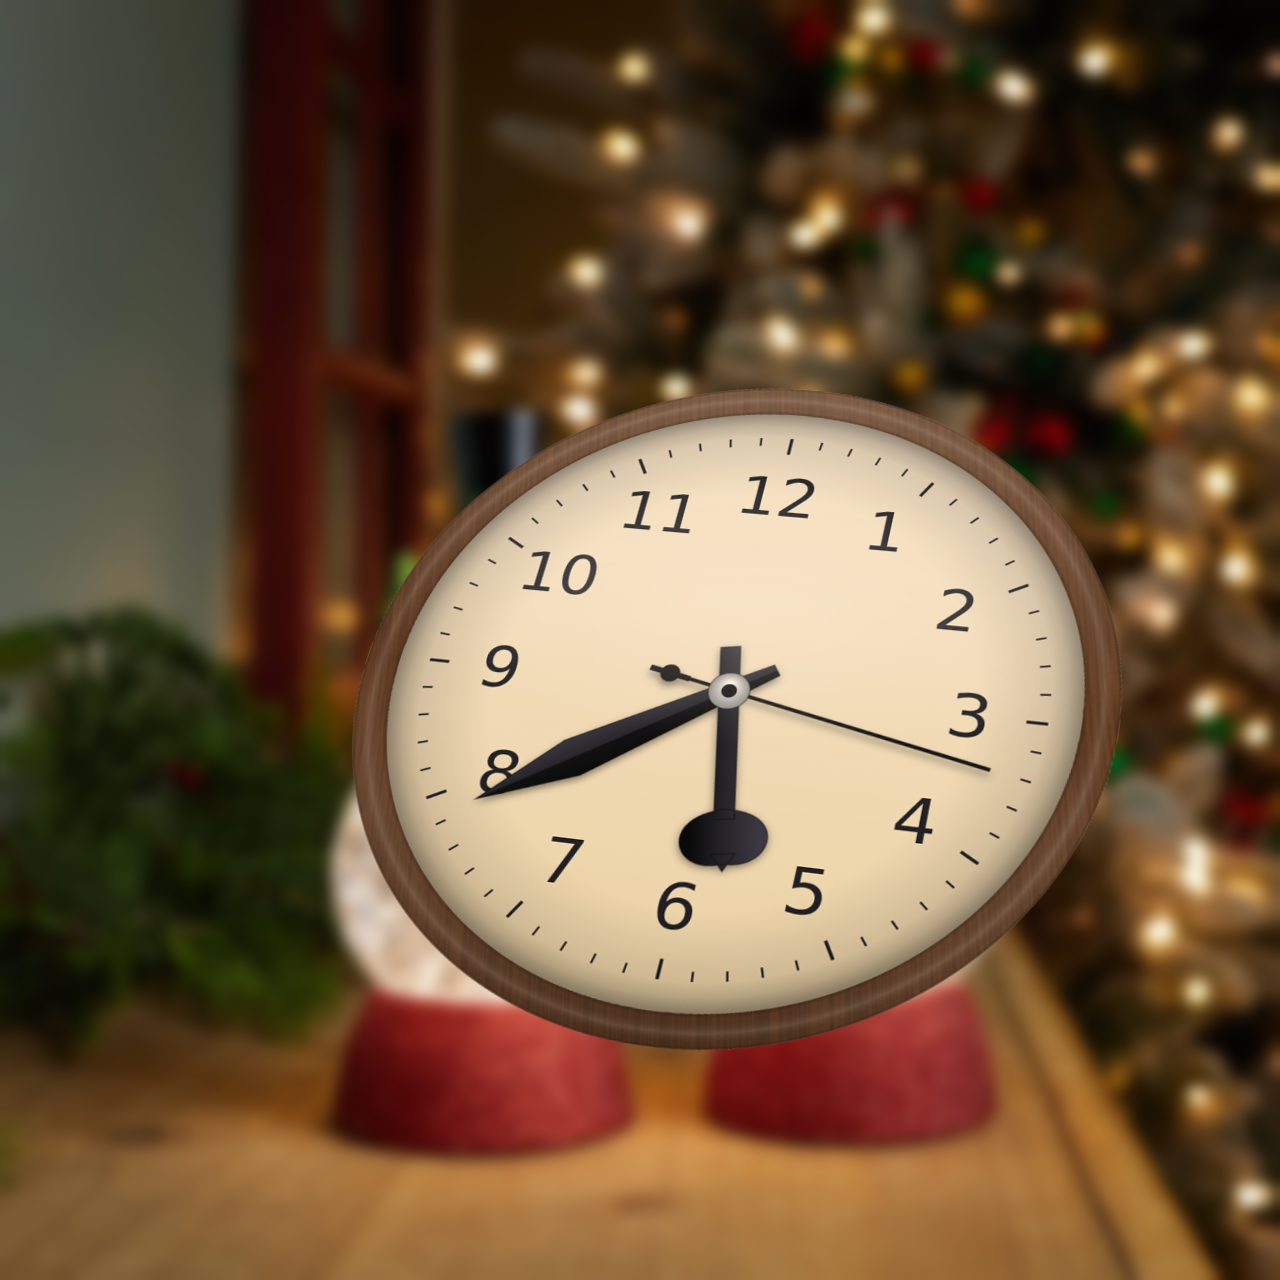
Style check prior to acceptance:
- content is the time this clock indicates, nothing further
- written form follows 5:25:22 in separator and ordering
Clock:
5:39:17
